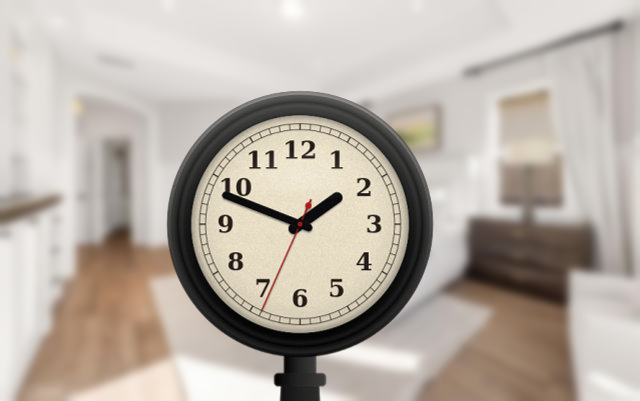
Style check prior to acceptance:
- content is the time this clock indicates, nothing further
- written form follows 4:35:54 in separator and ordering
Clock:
1:48:34
